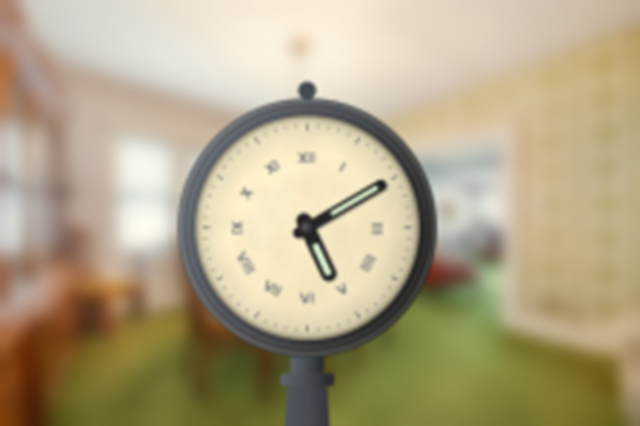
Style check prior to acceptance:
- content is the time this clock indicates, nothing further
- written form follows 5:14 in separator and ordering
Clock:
5:10
